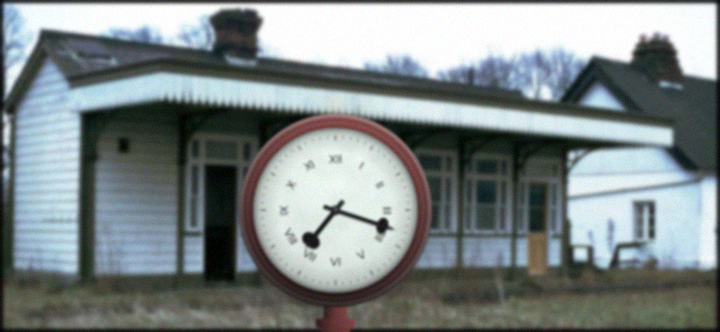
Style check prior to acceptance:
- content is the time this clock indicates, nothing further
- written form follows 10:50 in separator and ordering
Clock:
7:18
